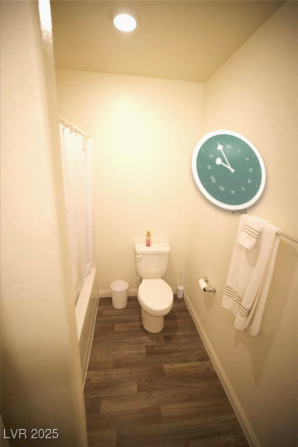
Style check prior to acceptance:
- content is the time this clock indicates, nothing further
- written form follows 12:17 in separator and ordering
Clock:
9:56
